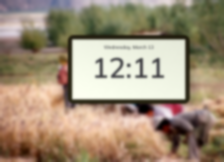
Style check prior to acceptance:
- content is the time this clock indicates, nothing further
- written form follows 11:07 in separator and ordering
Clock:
12:11
